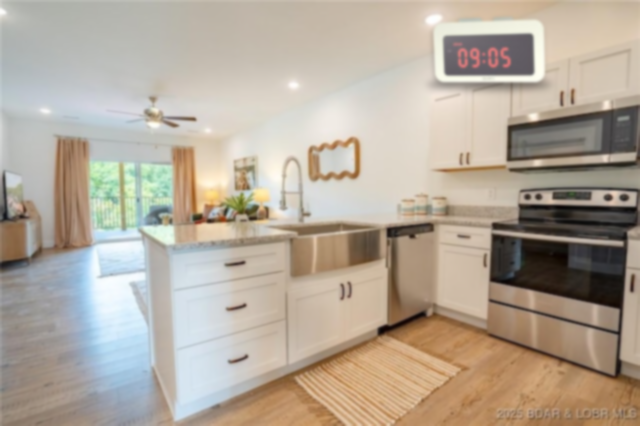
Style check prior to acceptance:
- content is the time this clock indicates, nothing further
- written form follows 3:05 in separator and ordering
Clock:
9:05
